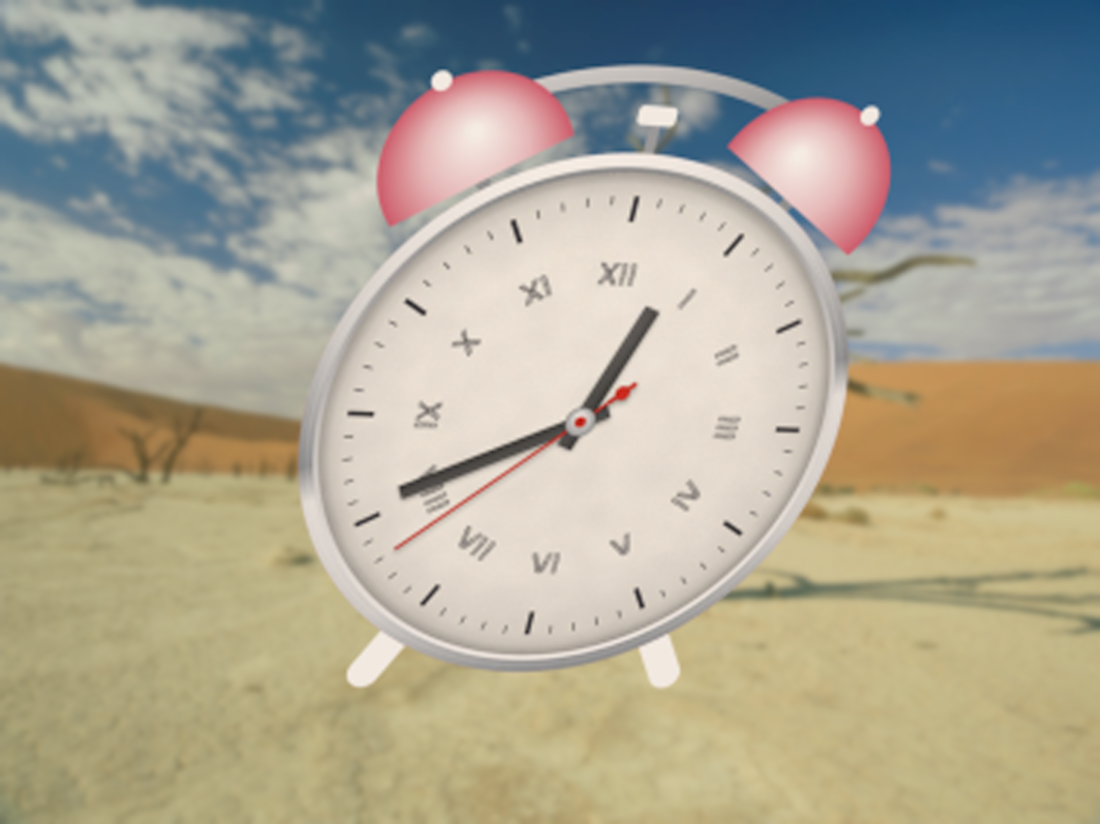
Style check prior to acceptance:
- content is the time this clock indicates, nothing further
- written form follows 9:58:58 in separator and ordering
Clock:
12:40:38
